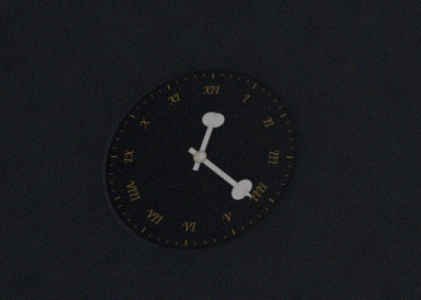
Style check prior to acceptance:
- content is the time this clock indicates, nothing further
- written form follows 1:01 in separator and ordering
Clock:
12:21
